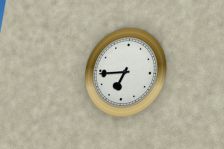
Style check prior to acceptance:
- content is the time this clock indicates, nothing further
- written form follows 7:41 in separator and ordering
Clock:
6:44
